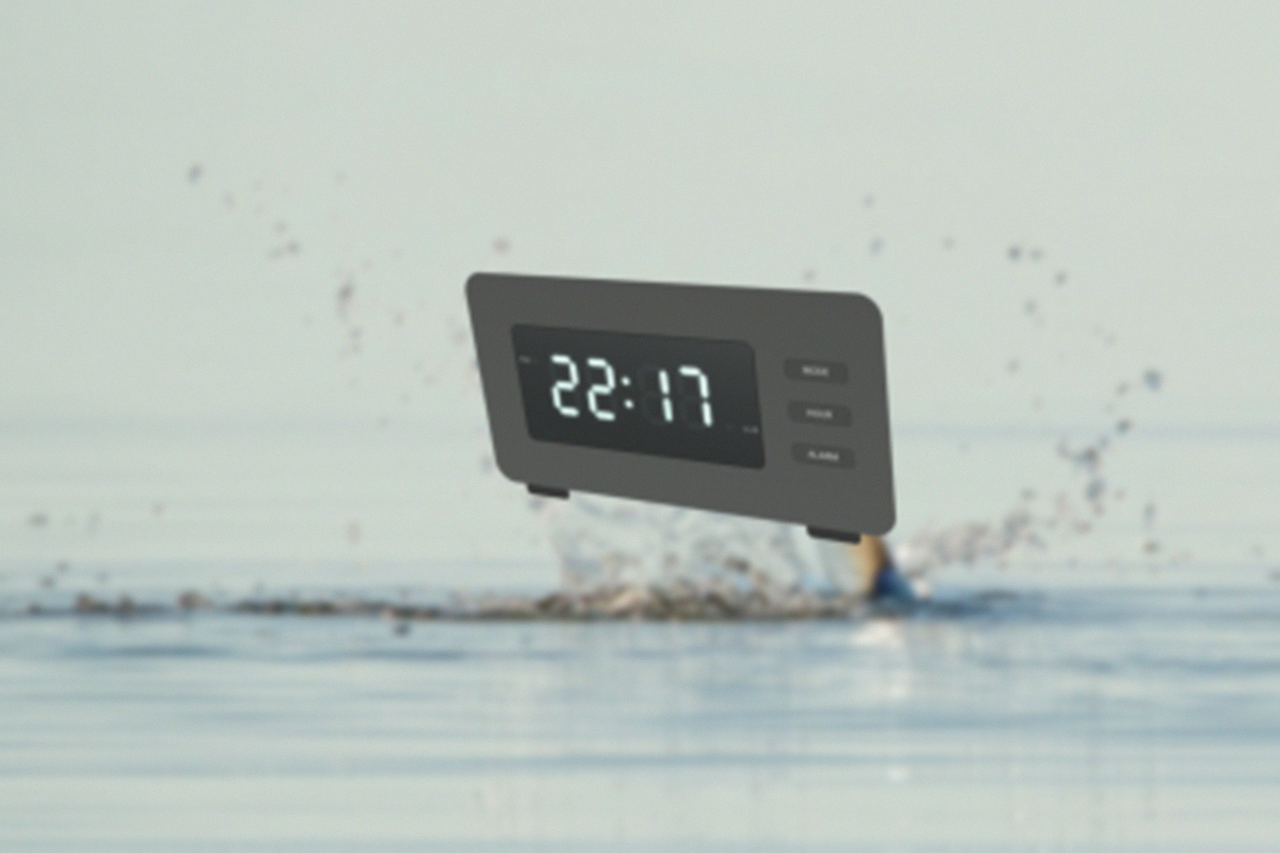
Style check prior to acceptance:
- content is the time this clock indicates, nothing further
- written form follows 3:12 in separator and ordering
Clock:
22:17
